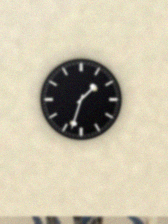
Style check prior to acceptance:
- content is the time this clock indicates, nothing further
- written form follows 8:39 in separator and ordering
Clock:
1:33
